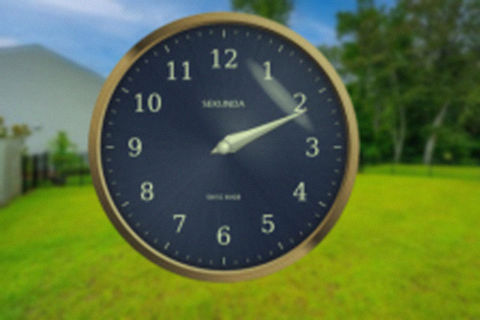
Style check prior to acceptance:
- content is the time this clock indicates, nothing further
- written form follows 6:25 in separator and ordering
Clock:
2:11
